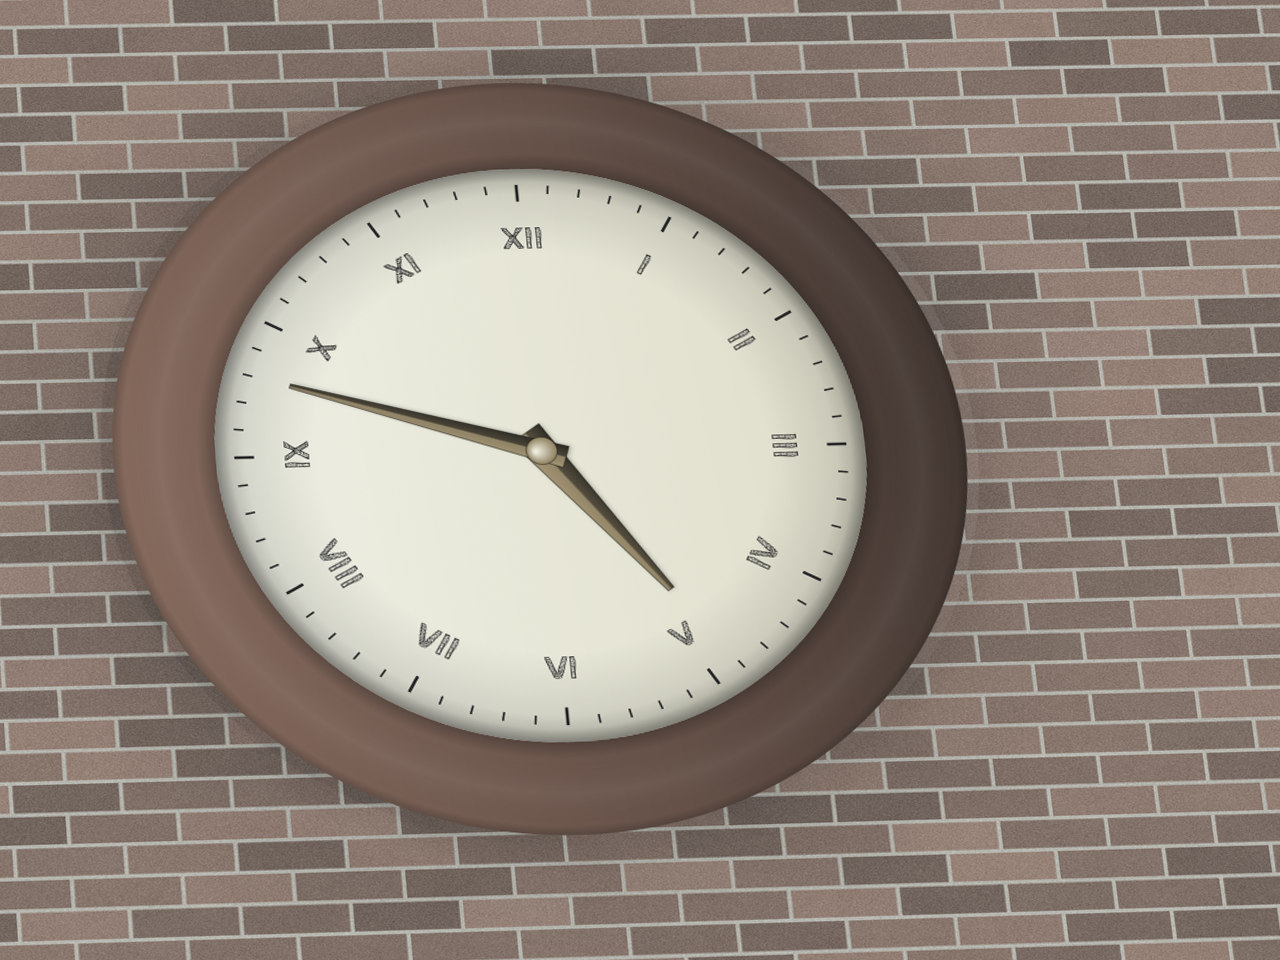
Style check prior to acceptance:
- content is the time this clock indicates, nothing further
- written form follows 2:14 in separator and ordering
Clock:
4:48
